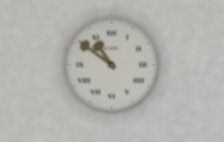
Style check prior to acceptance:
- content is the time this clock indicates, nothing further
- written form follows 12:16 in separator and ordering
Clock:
10:51
